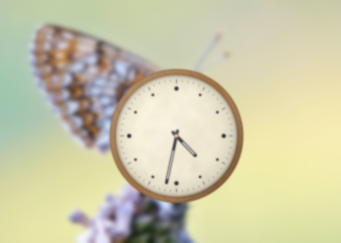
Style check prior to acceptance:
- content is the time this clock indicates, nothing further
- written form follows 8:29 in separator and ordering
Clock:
4:32
